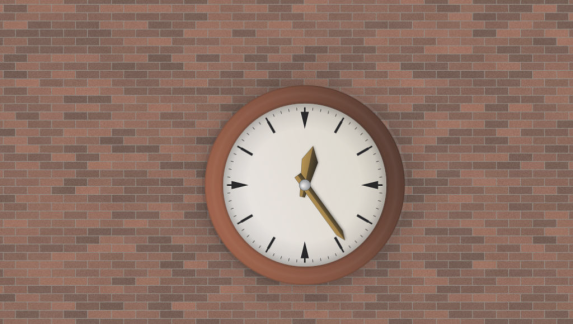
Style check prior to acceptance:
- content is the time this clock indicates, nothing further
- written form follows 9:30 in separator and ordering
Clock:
12:24
